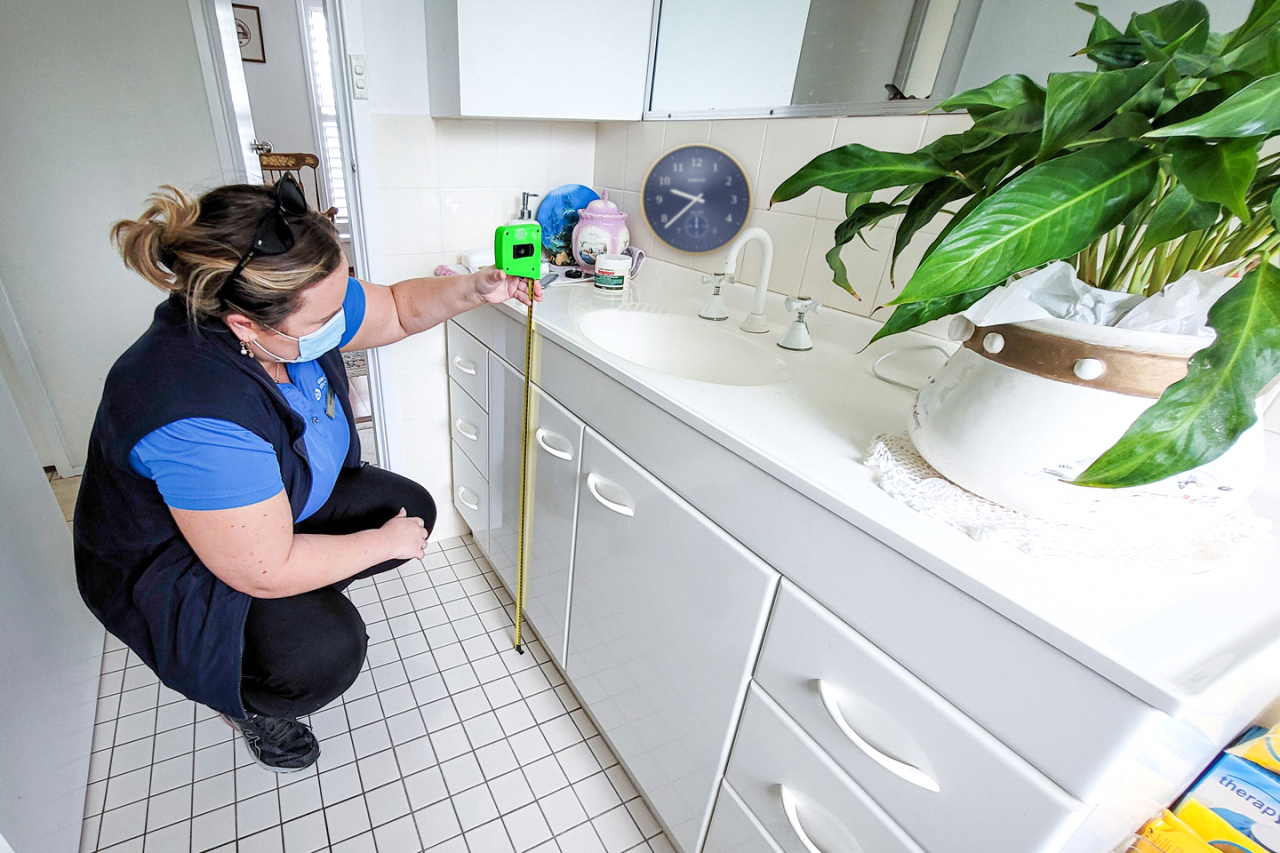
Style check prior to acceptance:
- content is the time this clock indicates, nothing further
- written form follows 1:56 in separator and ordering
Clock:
9:38
